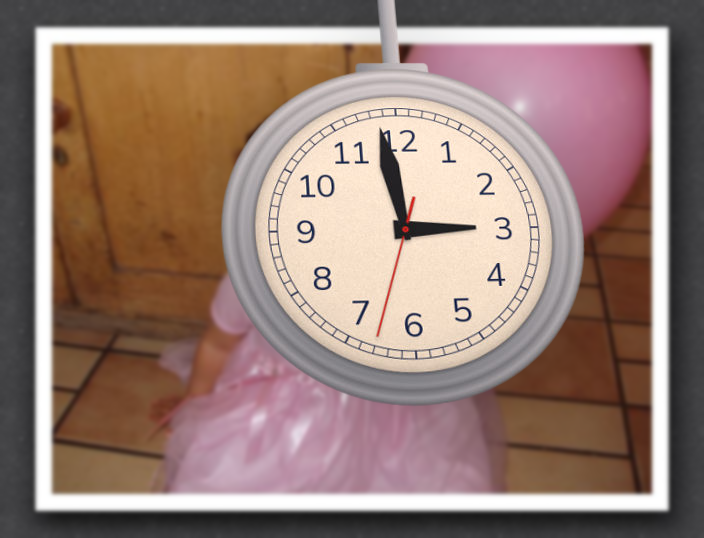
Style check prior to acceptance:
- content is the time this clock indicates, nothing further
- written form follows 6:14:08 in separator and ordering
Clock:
2:58:33
